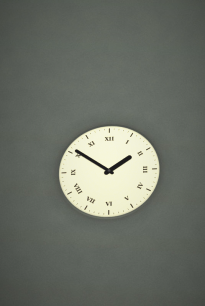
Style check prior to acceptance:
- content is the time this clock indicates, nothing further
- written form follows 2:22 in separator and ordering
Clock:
1:51
